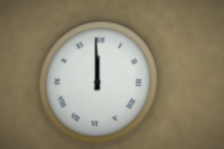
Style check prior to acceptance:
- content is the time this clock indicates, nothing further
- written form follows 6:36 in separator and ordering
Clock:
11:59
